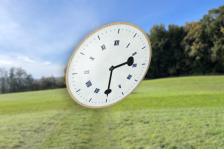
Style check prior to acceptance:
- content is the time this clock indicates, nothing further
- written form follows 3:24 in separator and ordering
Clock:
2:30
